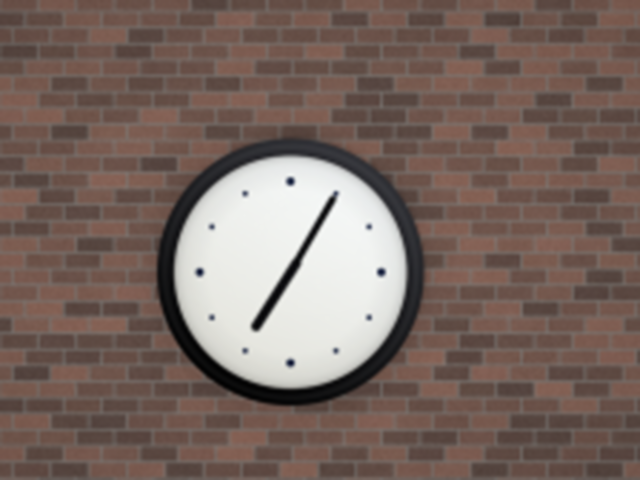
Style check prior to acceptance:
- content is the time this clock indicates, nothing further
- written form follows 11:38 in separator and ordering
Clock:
7:05
